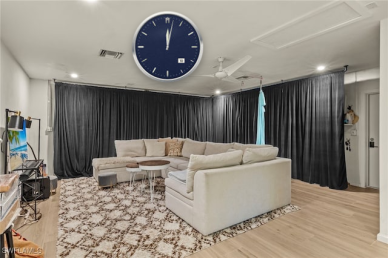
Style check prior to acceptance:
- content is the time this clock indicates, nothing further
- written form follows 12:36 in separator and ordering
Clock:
12:02
